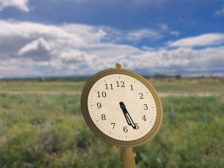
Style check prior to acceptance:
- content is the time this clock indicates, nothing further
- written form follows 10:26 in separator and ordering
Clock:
5:26
